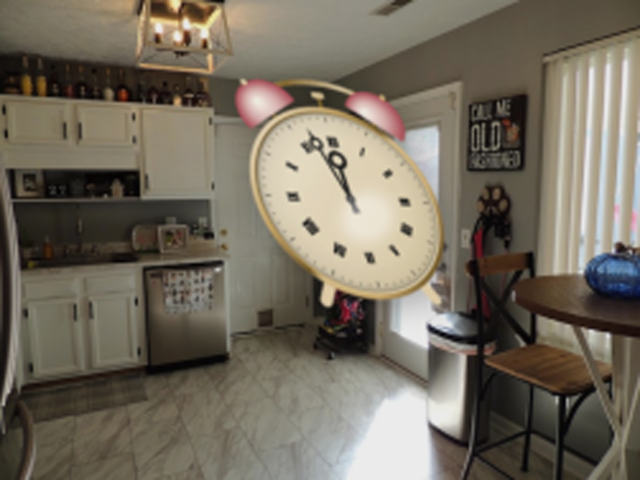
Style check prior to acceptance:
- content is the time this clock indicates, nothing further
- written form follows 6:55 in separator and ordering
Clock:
11:57
